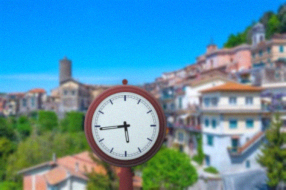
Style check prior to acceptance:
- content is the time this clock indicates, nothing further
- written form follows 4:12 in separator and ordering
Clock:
5:44
